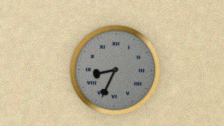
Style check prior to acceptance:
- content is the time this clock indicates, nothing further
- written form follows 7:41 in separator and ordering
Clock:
8:34
